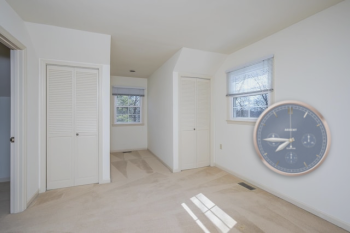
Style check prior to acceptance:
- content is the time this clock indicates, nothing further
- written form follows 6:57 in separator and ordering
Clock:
7:45
